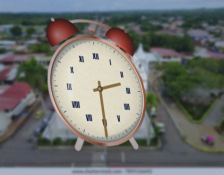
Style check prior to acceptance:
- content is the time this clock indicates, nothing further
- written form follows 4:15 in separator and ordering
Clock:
2:30
